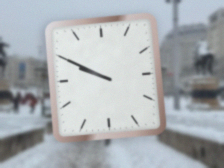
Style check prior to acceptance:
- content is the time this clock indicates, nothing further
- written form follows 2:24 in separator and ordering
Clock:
9:50
